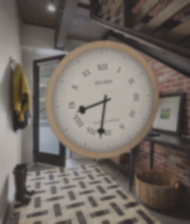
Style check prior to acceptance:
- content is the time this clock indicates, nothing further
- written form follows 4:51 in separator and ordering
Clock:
8:32
